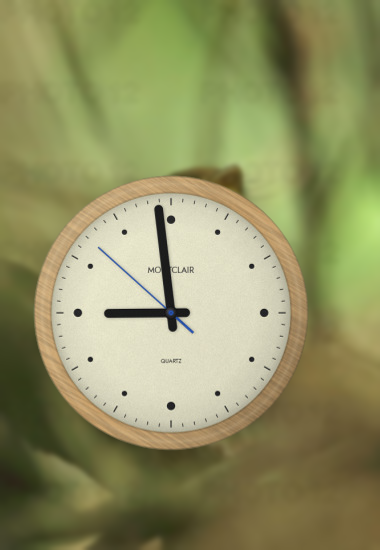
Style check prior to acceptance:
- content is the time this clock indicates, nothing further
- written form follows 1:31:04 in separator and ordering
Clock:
8:58:52
